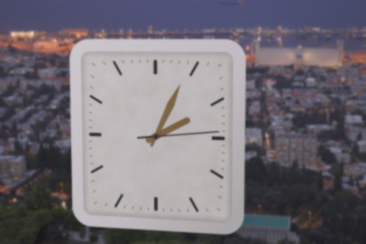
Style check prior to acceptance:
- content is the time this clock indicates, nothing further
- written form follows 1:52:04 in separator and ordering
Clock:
2:04:14
